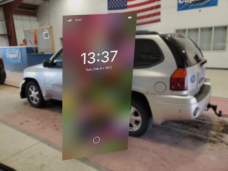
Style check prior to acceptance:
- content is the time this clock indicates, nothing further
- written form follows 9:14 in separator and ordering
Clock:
13:37
